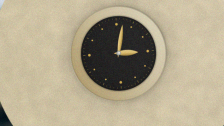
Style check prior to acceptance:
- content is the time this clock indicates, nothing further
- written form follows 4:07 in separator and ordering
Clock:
3:02
